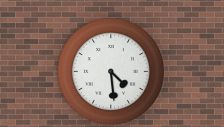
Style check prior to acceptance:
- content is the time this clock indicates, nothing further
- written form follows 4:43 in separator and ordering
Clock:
4:29
